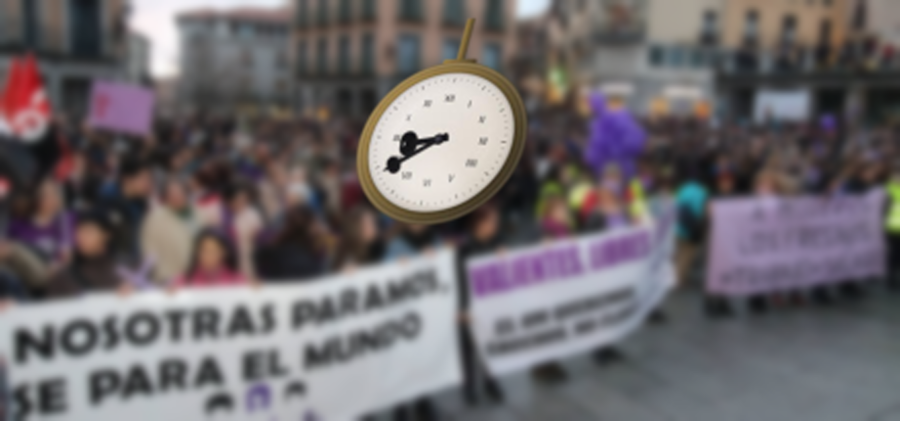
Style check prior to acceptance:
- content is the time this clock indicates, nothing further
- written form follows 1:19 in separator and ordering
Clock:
8:39
